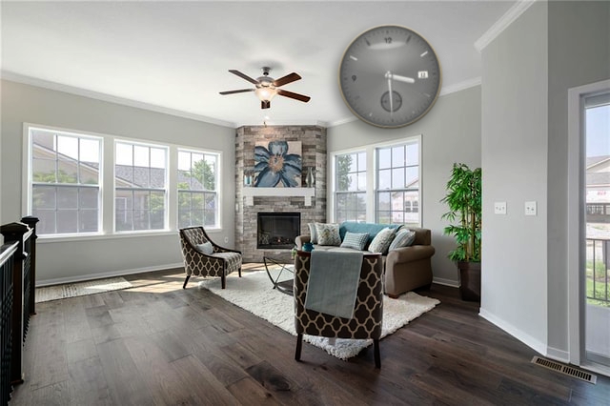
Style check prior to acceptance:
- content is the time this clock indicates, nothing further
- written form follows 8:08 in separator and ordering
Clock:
3:30
